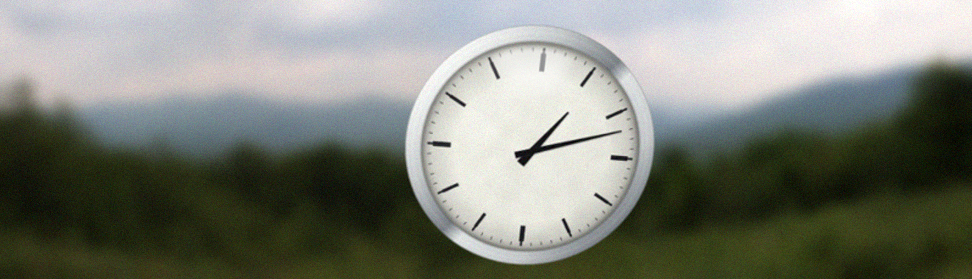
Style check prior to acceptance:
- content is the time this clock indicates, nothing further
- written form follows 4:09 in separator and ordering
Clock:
1:12
